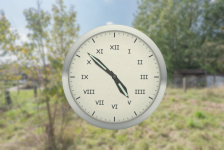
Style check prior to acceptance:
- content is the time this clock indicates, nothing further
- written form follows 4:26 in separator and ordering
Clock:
4:52
